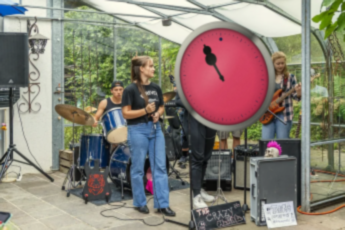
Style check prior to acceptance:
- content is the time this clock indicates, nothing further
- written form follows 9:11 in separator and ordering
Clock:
10:55
